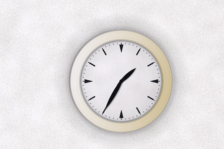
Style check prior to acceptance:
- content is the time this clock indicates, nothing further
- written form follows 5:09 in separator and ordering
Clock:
1:35
